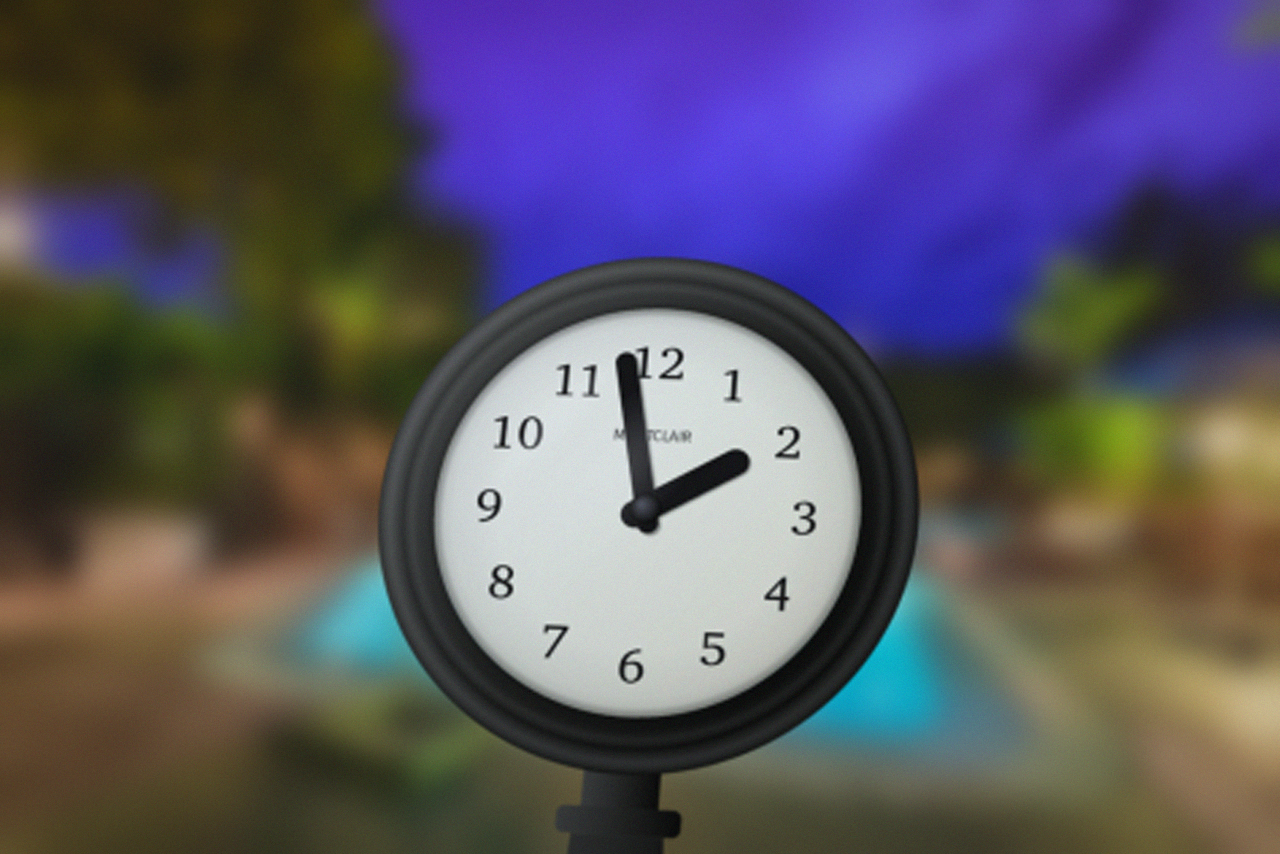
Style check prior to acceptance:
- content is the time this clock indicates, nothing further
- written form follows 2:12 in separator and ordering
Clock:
1:58
